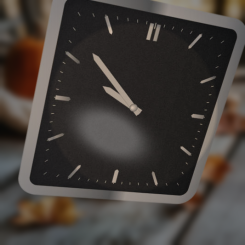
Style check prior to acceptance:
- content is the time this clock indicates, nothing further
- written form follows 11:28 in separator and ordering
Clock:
9:52
